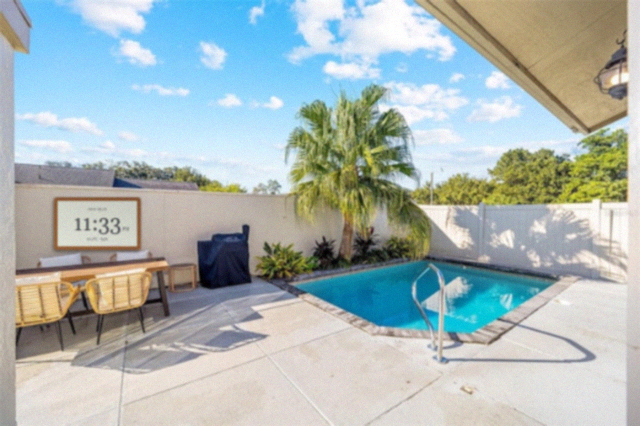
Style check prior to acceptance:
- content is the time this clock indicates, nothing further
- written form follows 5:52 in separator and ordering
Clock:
11:33
